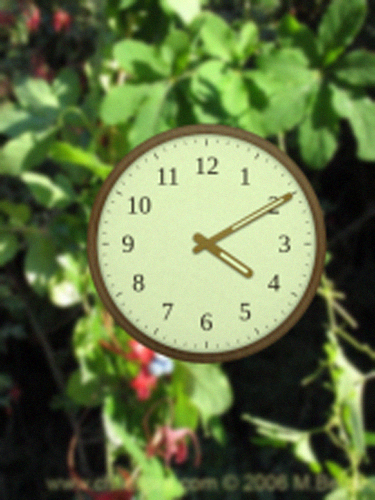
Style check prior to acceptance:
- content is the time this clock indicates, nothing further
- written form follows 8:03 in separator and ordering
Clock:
4:10
